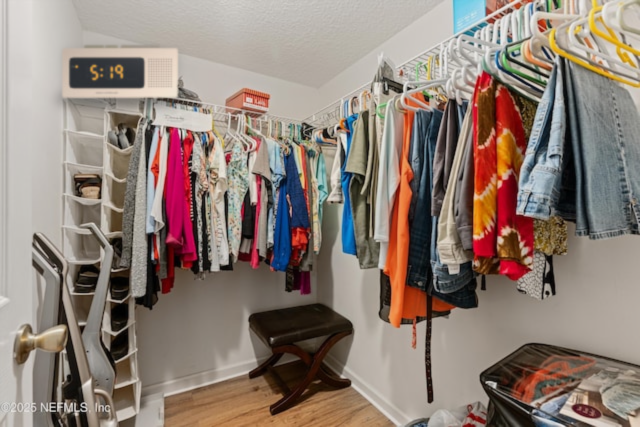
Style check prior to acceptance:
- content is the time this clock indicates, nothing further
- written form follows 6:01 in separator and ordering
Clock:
5:19
